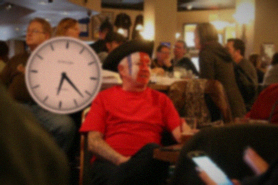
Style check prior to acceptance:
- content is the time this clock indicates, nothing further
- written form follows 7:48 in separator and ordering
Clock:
6:22
